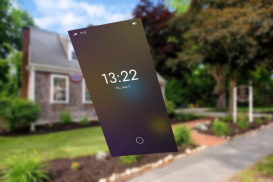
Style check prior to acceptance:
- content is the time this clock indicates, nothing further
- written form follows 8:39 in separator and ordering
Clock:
13:22
